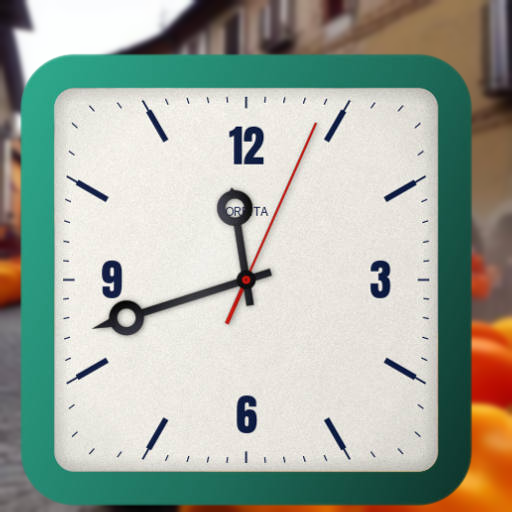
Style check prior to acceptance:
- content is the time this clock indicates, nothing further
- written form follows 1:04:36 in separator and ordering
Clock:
11:42:04
